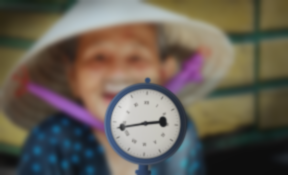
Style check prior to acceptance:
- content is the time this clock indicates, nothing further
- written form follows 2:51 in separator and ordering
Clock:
2:43
